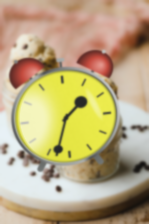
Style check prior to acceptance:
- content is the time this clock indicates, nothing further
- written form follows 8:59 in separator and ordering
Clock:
1:33
